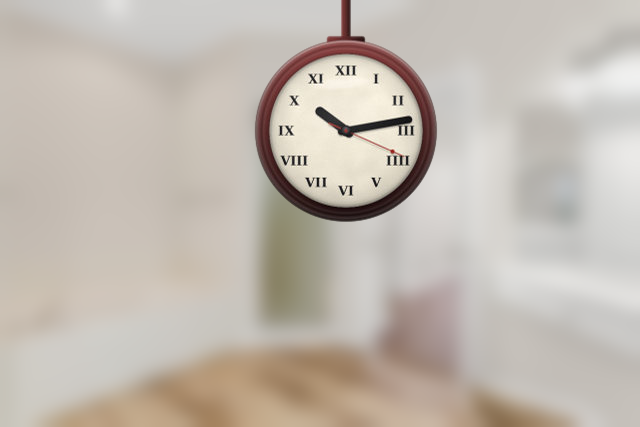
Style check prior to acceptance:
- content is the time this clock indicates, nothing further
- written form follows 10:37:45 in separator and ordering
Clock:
10:13:19
